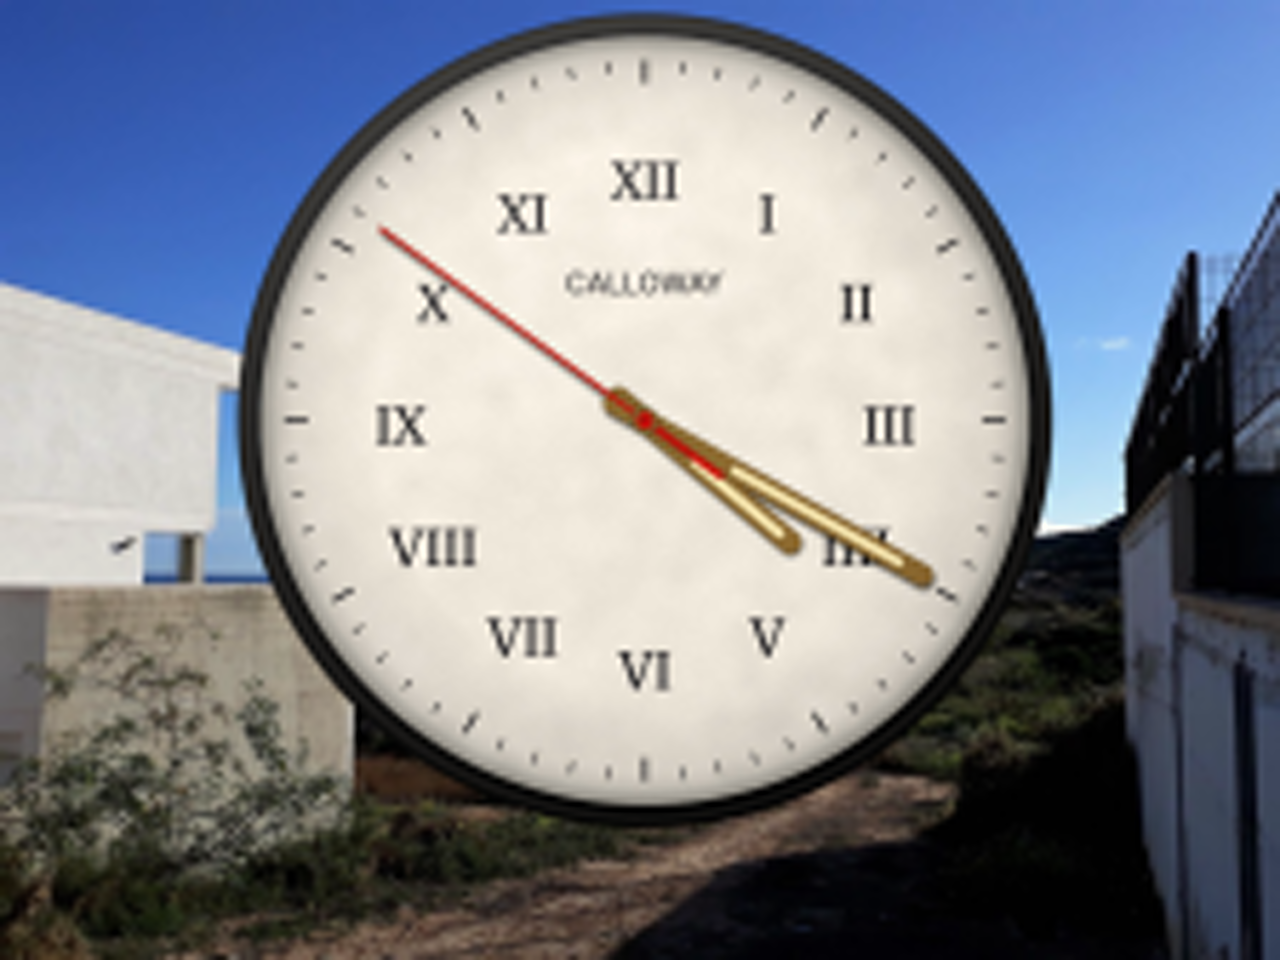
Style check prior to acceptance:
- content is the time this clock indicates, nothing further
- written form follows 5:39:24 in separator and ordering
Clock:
4:19:51
